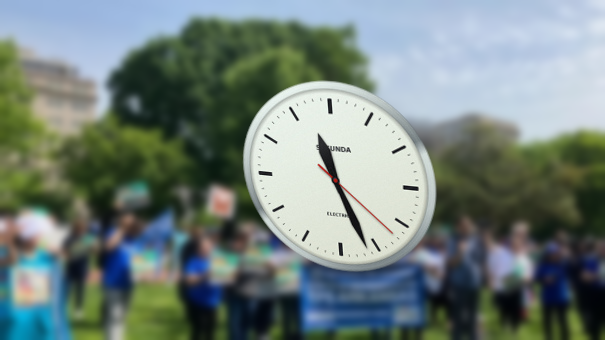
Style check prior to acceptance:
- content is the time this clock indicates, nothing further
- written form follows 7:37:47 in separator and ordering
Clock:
11:26:22
